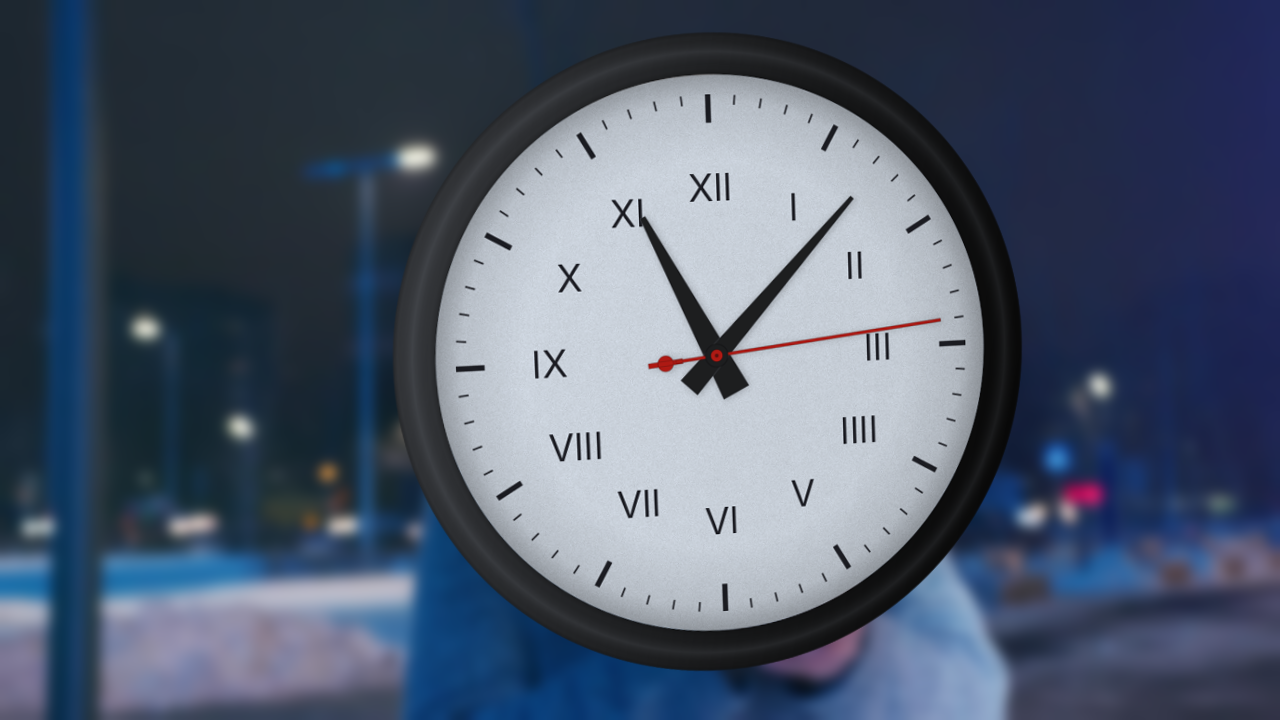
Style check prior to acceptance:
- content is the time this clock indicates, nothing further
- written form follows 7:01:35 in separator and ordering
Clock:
11:07:14
